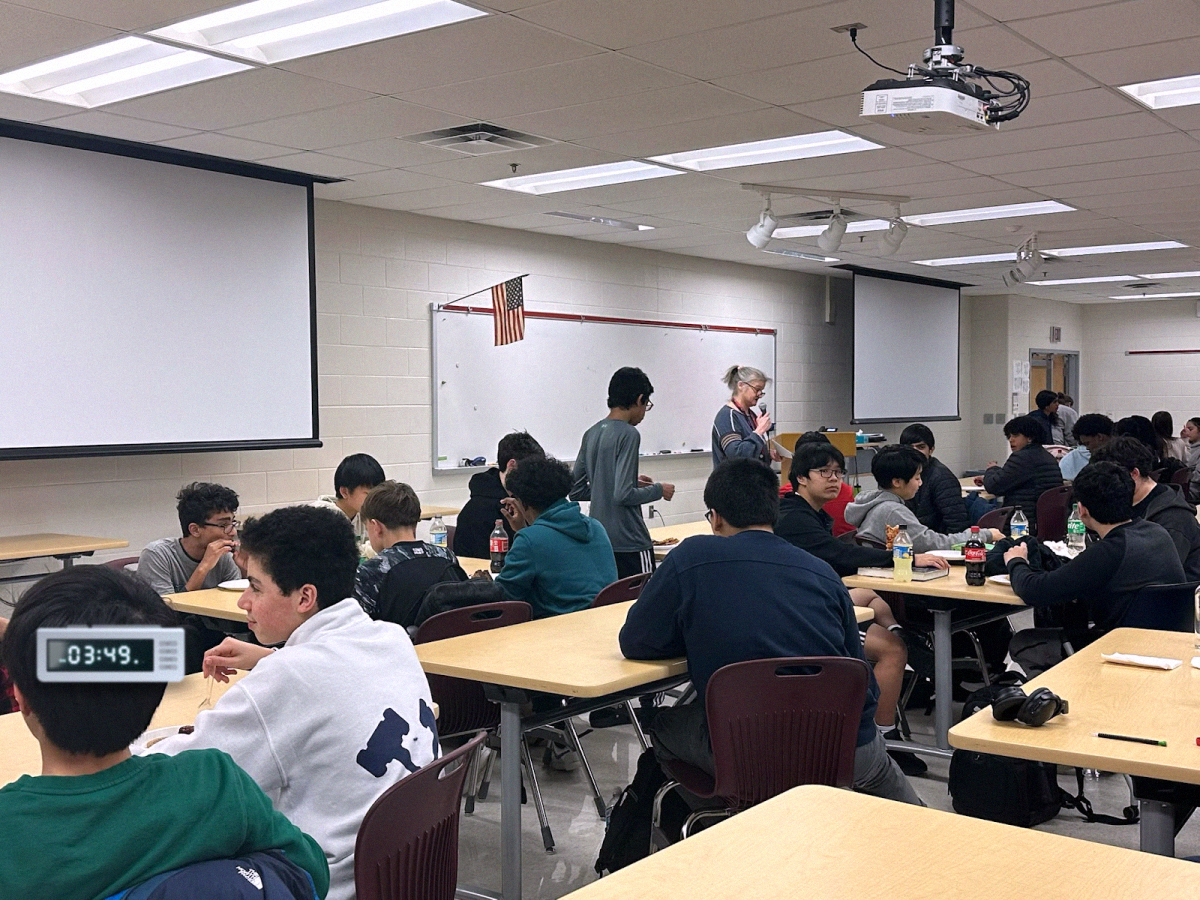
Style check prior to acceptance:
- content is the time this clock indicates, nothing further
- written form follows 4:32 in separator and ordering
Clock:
3:49
